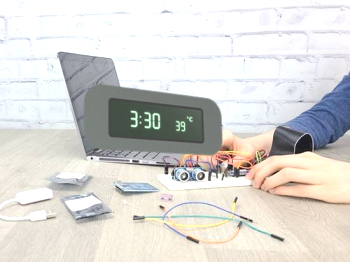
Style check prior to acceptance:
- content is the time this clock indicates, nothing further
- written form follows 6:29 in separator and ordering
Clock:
3:30
